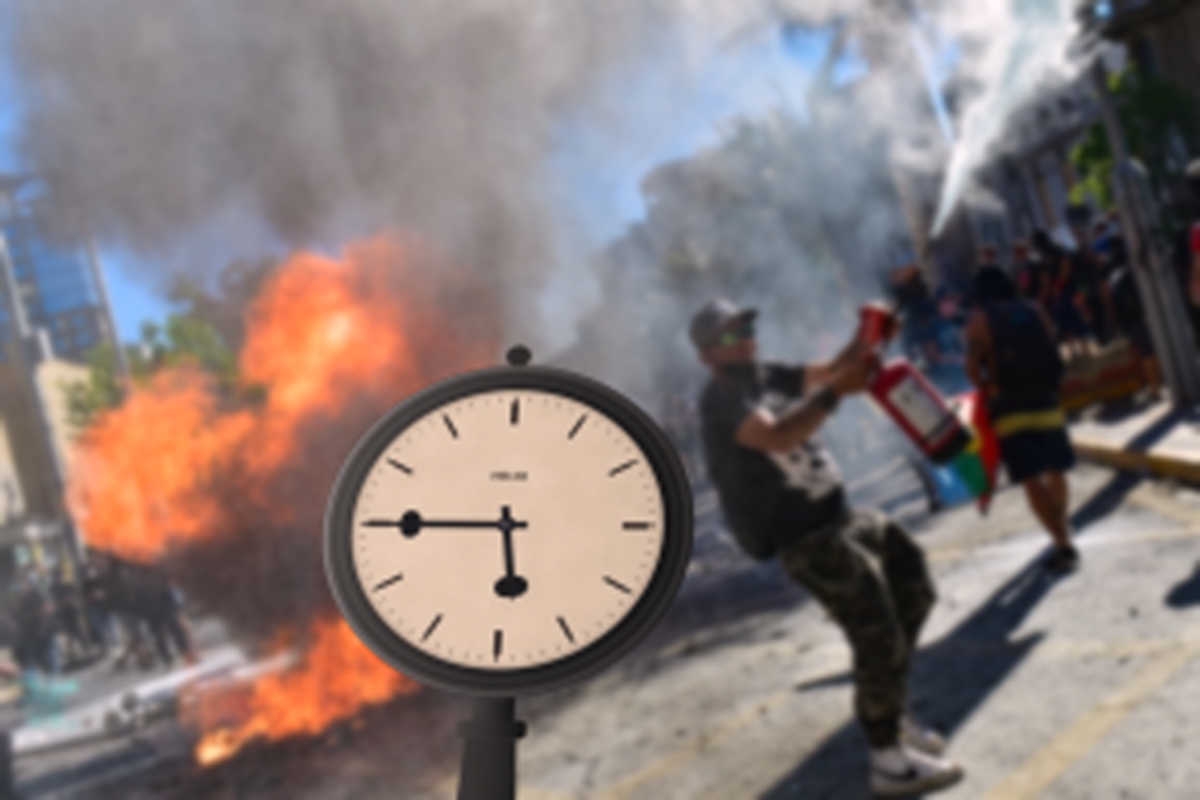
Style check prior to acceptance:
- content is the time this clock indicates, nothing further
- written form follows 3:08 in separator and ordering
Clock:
5:45
